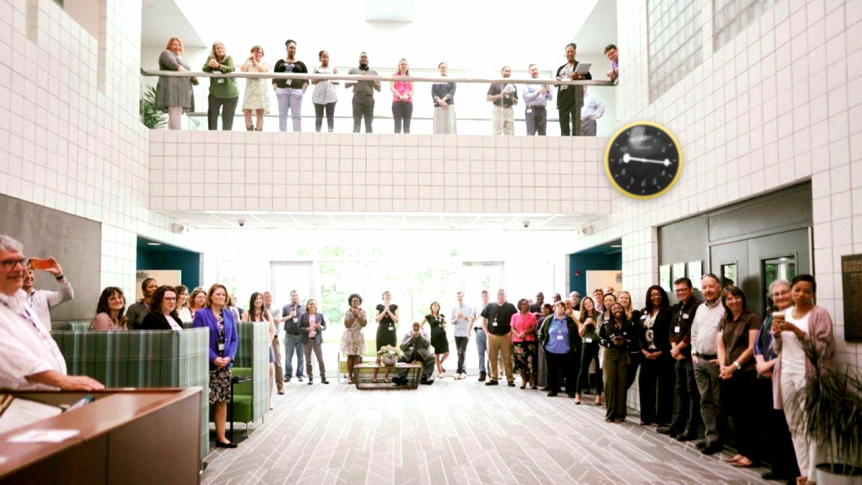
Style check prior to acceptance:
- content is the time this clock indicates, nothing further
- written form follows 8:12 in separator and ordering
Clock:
9:16
